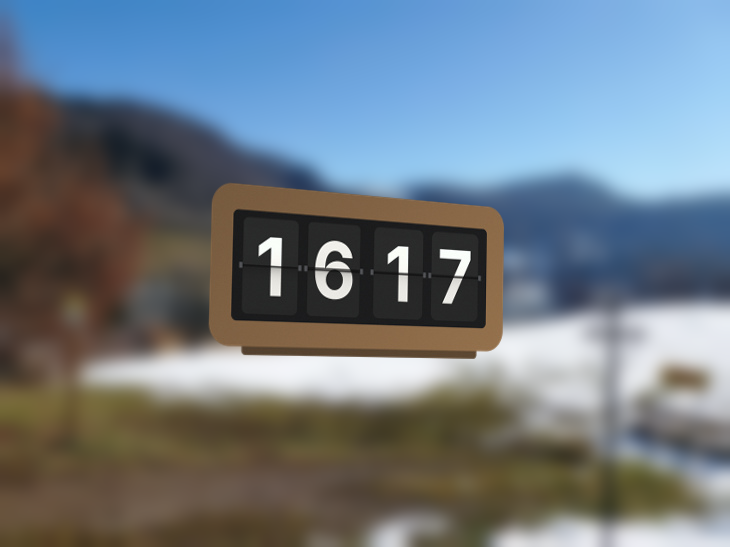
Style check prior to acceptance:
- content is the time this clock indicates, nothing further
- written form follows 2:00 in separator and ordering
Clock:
16:17
